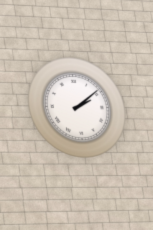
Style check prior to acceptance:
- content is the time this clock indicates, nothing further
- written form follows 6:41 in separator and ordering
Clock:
2:09
